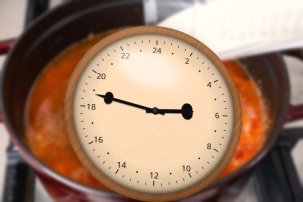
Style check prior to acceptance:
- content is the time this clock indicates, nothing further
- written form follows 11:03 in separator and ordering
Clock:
5:47
